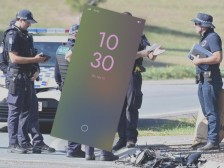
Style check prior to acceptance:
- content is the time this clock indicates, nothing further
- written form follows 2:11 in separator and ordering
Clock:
10:30
